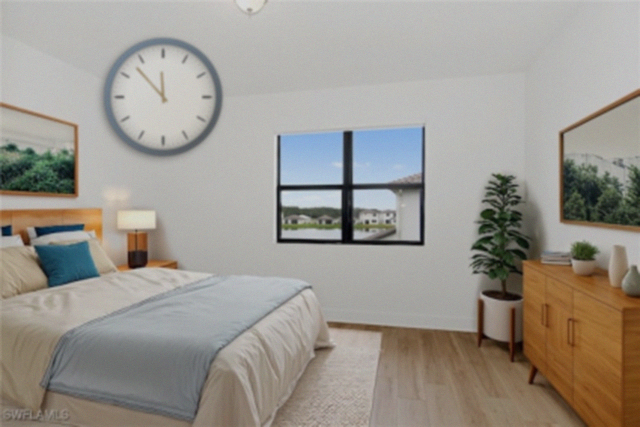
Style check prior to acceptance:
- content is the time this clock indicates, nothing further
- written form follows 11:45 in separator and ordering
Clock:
11:53
